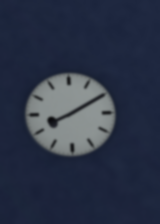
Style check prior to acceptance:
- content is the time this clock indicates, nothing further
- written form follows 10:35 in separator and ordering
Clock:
8:10
